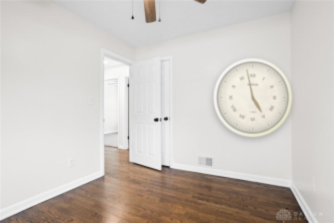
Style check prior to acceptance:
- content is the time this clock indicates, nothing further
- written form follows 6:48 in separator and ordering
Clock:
4:58
